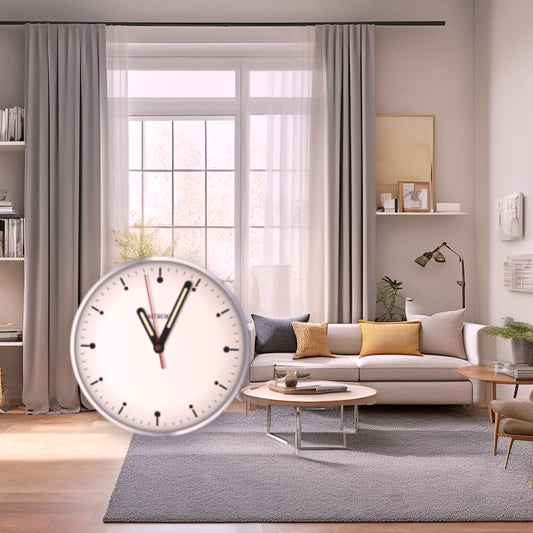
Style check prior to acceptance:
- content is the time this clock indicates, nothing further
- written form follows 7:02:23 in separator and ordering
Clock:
11:03:58
